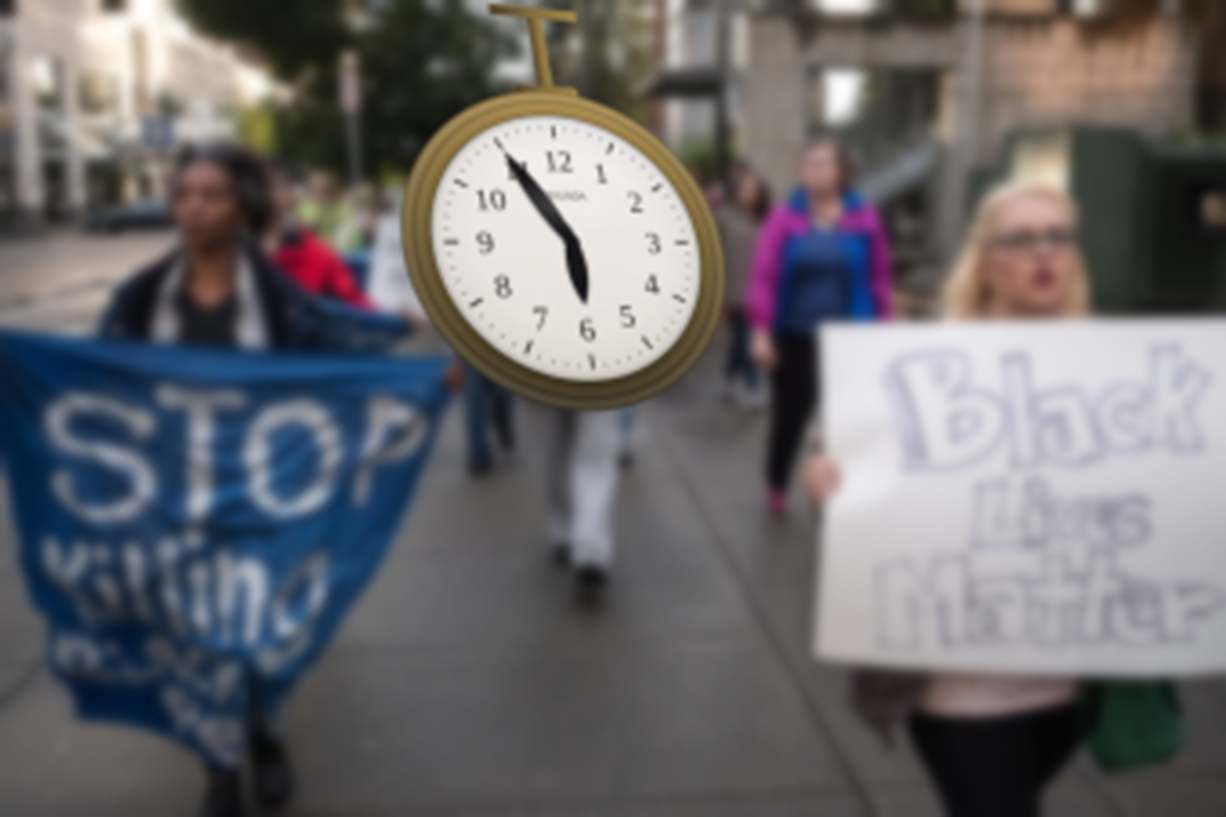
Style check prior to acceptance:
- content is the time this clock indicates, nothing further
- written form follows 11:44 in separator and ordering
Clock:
5:55
